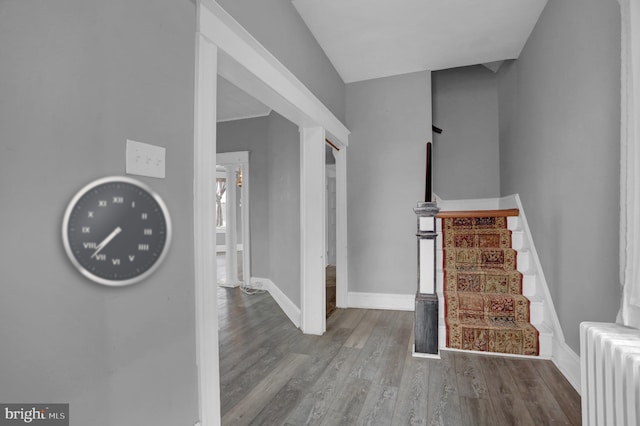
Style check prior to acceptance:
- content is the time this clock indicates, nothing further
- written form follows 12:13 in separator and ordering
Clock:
7:37
